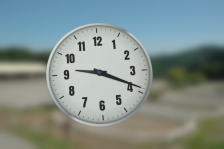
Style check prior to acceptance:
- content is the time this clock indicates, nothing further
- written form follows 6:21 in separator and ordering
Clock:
9:19
